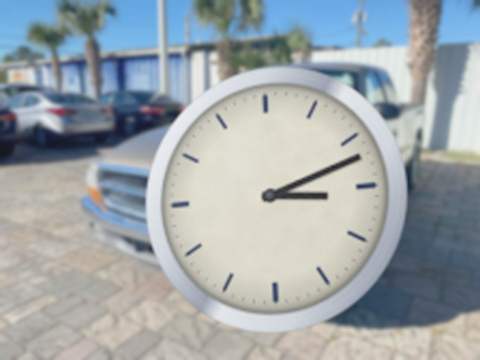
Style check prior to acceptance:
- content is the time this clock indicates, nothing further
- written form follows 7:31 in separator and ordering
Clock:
3:12
